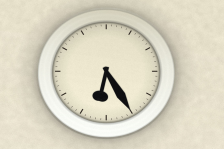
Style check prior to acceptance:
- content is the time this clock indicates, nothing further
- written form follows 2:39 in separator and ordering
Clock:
6:25
